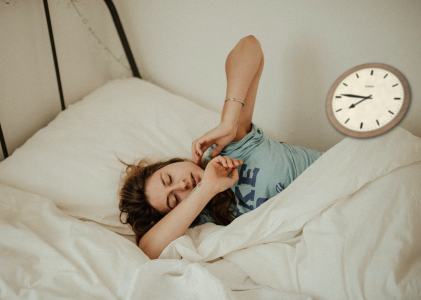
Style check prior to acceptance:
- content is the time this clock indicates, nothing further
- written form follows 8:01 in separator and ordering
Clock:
7:46
